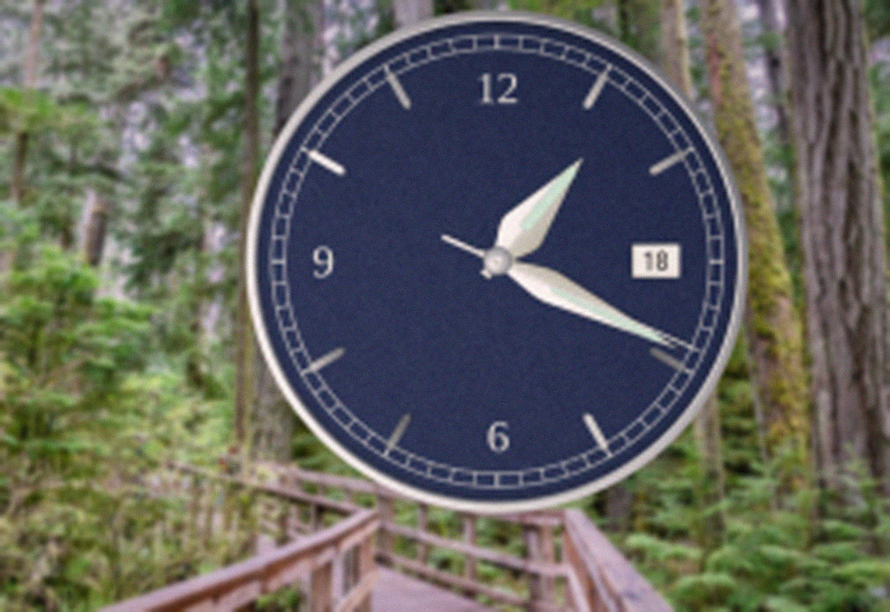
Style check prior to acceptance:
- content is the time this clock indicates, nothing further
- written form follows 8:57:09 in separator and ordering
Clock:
1:19:19
